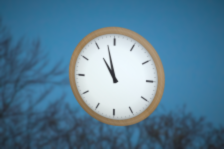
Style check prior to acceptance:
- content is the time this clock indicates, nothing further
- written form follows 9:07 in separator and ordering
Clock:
10:58
